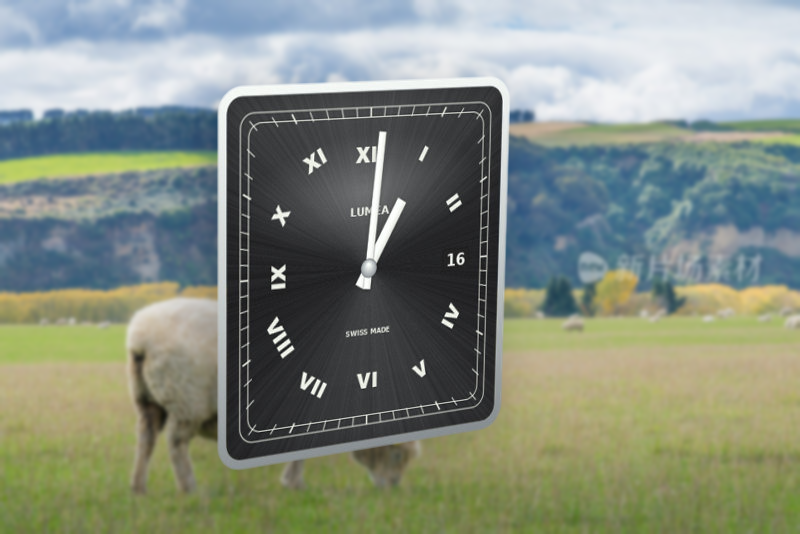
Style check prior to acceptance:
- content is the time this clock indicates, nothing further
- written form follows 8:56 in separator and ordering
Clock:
1:01
